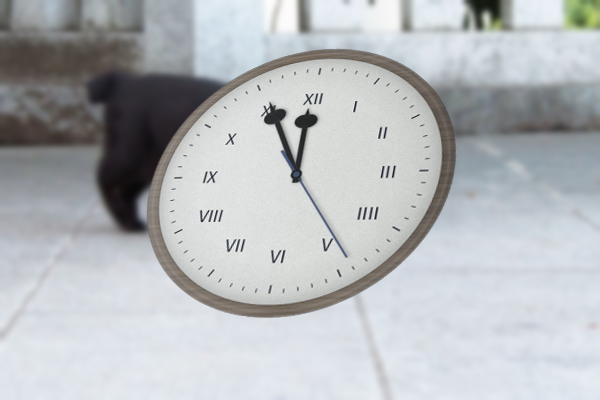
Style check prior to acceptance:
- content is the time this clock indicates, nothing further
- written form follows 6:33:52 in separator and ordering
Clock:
11:55:24
